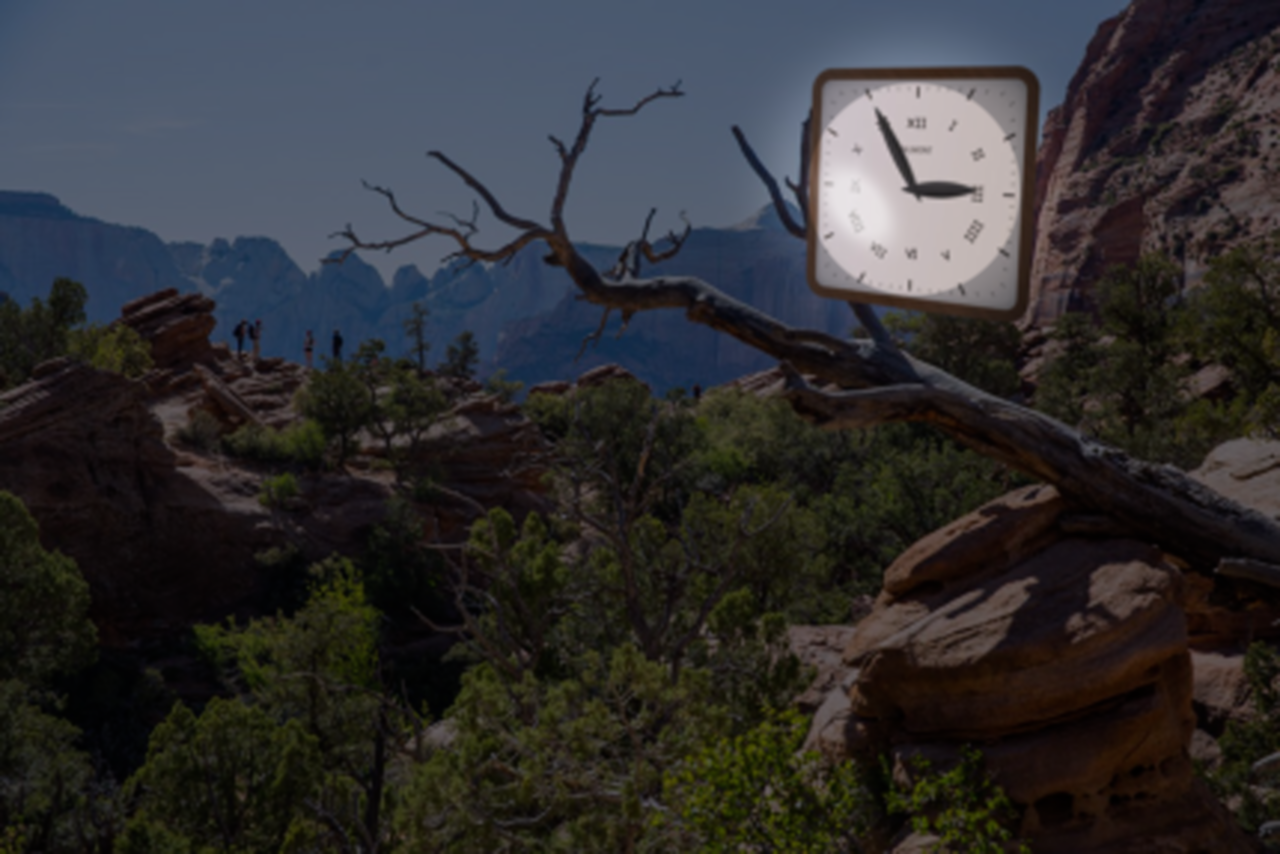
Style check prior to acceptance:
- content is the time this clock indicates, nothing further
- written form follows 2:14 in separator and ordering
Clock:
2:55
